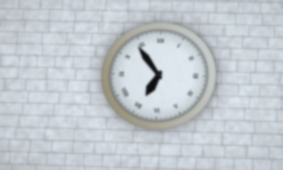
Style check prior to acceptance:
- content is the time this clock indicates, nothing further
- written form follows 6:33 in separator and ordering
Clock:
6:54
